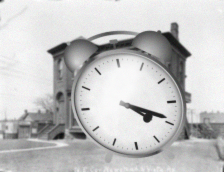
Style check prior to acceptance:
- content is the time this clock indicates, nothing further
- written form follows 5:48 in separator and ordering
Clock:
4:19
